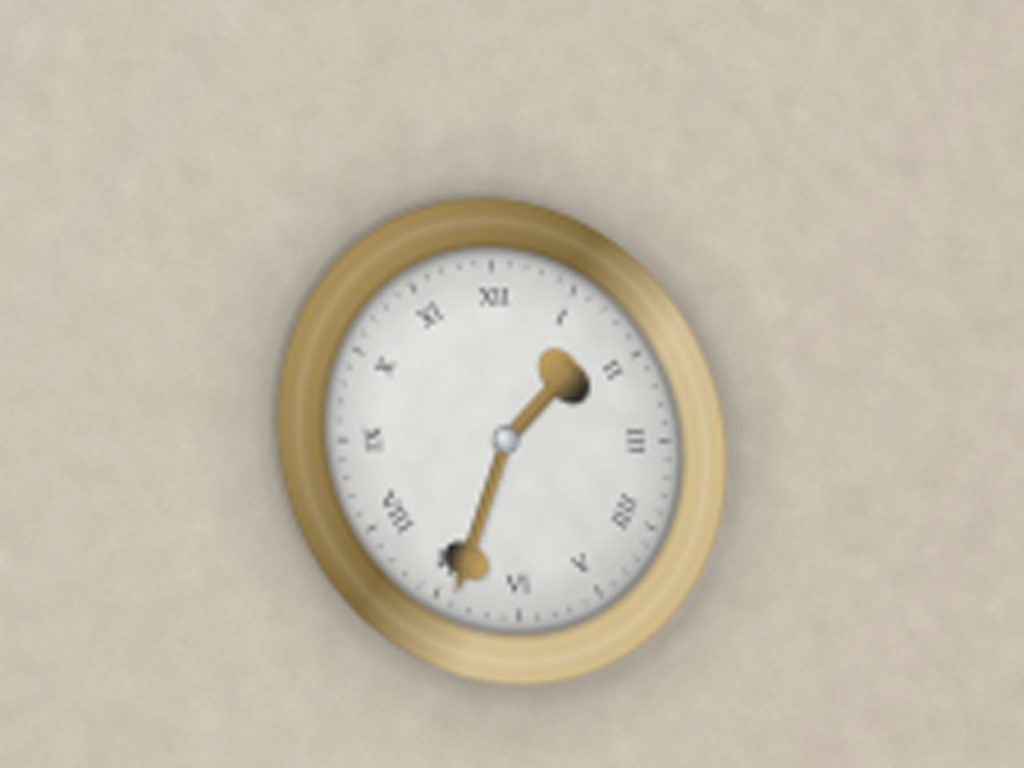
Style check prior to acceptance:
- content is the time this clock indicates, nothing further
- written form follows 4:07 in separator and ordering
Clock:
1:34
